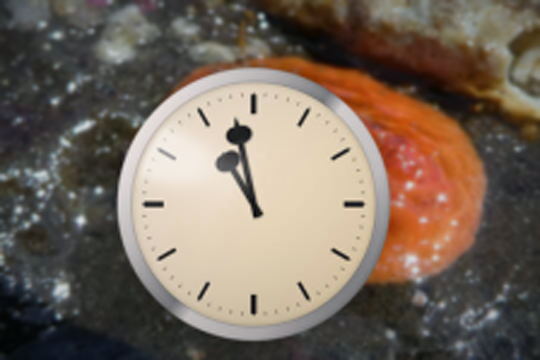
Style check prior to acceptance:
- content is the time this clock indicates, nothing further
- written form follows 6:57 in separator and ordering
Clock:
10:58
